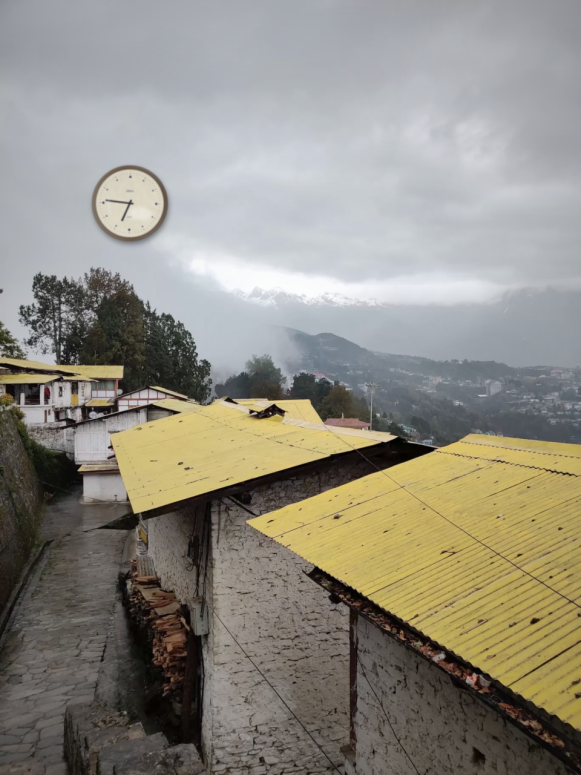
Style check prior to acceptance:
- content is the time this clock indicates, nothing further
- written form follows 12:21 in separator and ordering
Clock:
6:46
